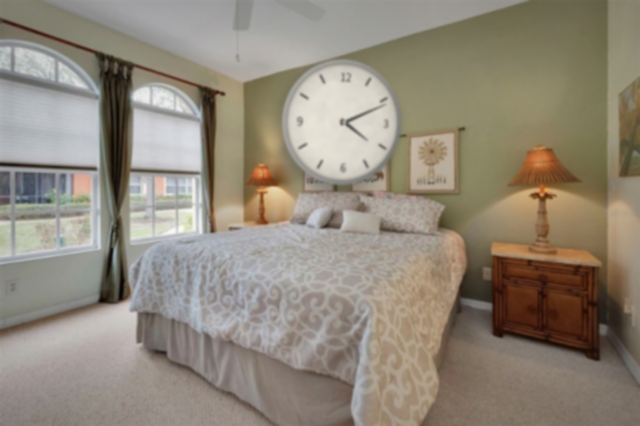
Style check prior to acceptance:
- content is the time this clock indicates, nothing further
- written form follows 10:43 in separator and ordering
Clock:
4:11
